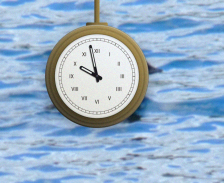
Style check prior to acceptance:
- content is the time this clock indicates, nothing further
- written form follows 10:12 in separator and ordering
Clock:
9:58
